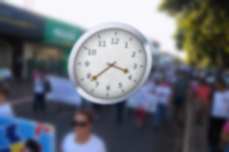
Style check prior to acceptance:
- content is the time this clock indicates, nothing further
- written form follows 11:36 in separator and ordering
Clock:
3:38
